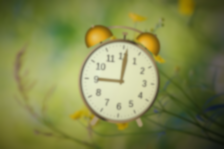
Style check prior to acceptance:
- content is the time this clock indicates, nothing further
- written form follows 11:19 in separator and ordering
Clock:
9:01
